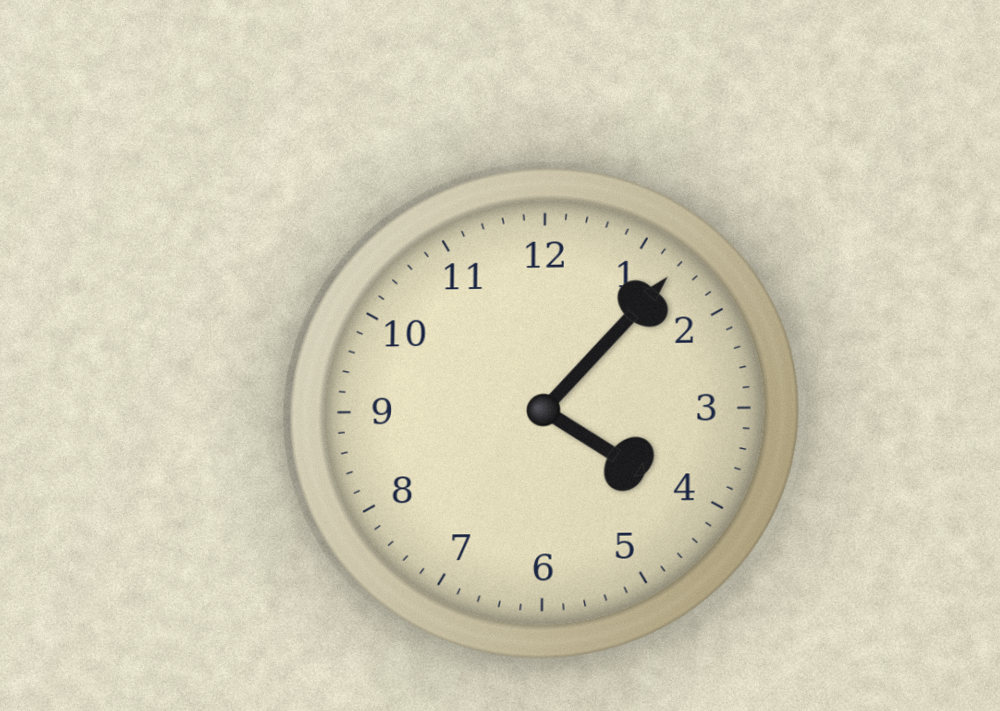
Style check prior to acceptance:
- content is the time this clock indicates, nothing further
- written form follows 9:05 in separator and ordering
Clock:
4:07
